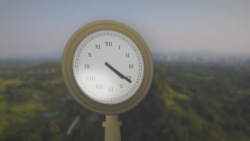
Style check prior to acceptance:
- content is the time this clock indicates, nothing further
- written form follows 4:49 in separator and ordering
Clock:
4:21
